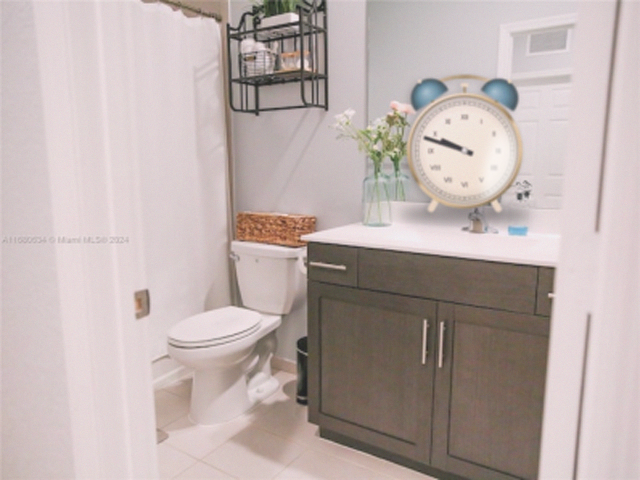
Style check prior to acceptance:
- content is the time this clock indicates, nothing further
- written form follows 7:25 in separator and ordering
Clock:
9:48
